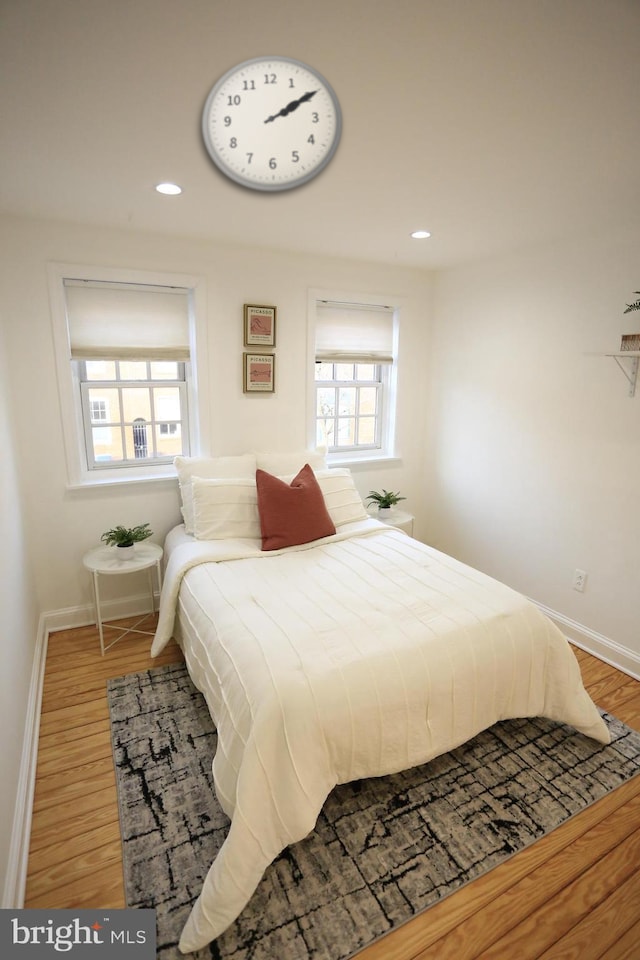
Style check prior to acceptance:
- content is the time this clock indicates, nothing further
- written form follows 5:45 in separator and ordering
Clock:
2:10
